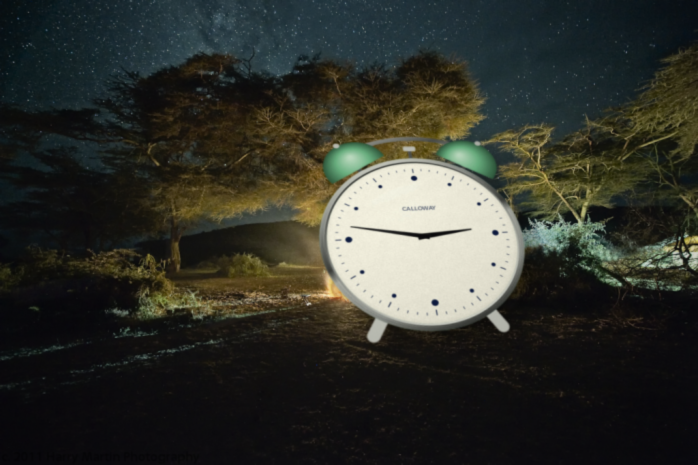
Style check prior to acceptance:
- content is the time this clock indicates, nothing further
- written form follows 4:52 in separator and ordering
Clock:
2:47
